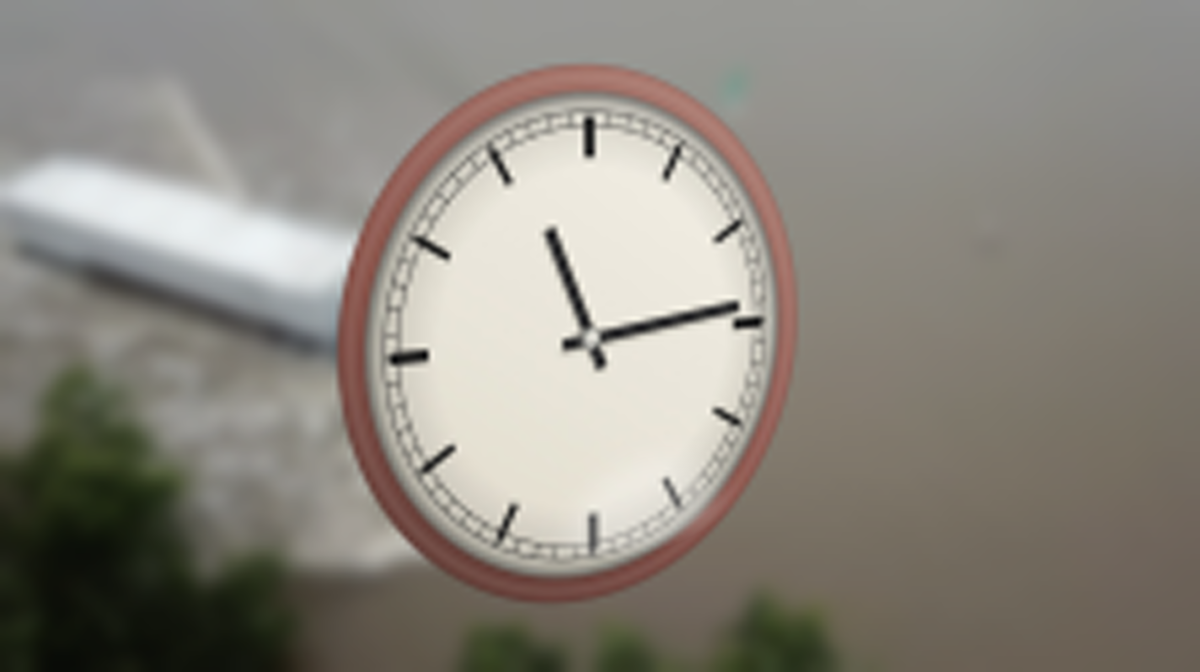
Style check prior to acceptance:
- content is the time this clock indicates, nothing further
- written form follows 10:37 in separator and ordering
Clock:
11:14
